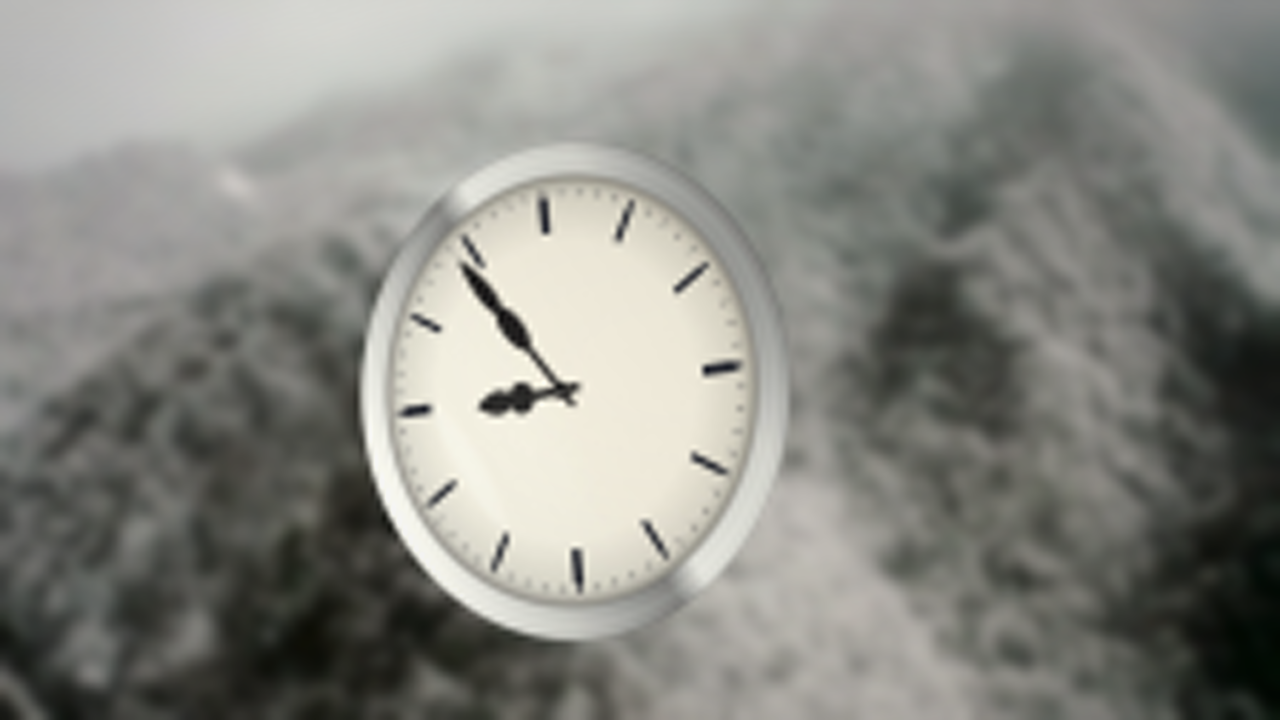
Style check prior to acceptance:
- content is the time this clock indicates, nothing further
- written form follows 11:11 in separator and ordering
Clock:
8:54
